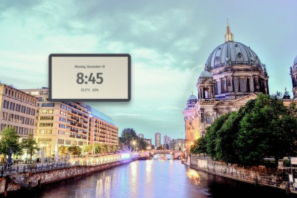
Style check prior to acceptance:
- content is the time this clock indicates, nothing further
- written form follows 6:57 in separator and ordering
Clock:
8:45
